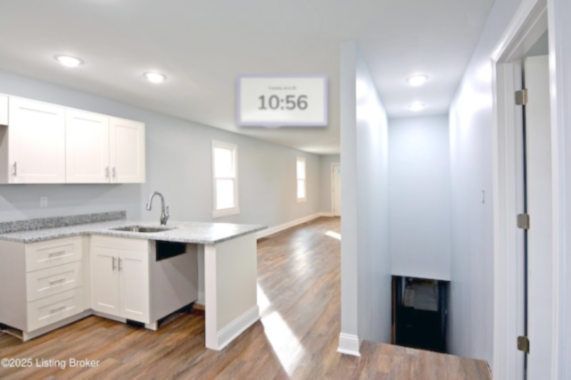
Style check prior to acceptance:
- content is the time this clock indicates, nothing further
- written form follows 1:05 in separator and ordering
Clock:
10:56
